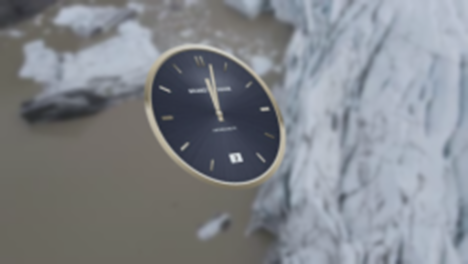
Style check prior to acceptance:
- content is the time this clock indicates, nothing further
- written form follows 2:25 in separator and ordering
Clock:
12:02
